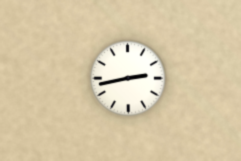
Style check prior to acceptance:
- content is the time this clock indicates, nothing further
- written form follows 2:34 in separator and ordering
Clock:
2:43
